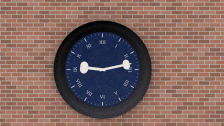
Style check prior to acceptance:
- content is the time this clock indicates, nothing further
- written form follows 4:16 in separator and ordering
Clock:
9:13
